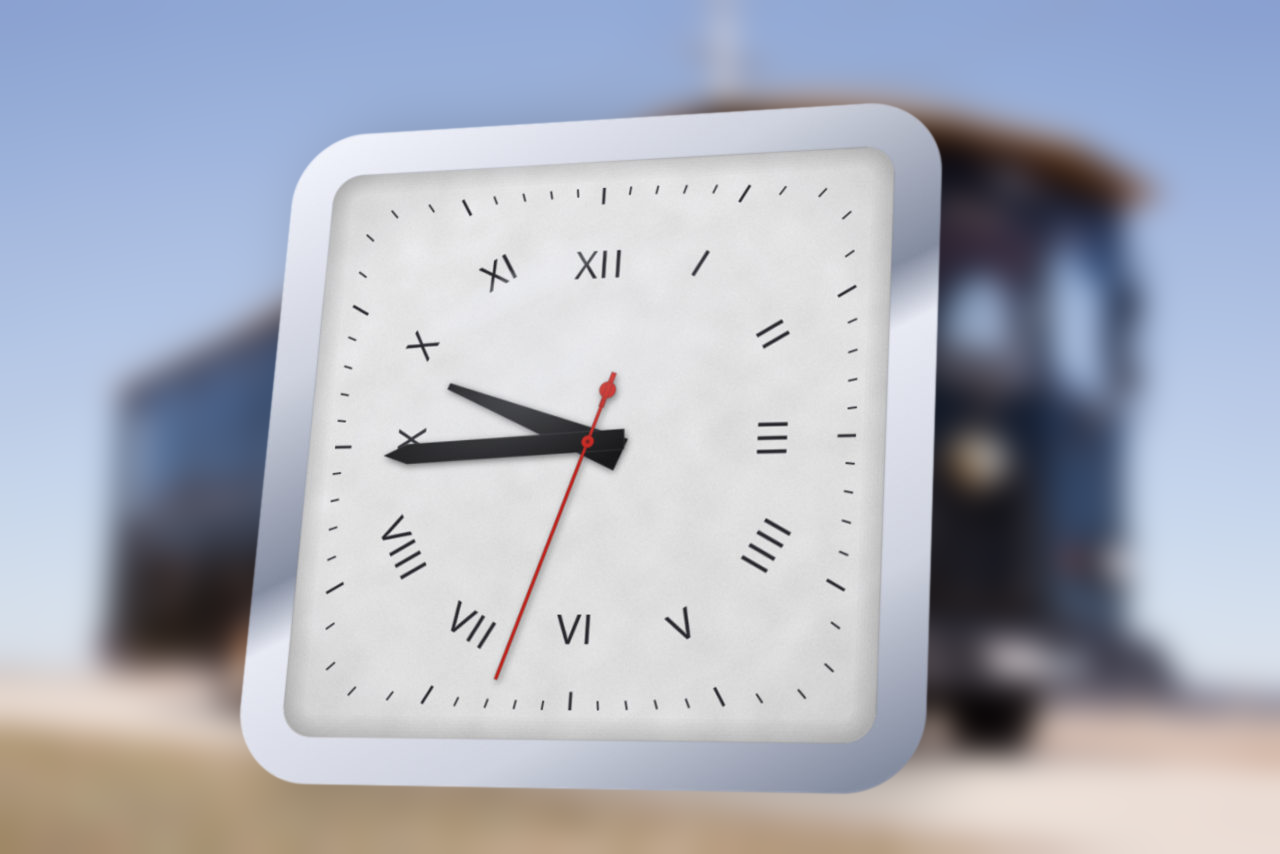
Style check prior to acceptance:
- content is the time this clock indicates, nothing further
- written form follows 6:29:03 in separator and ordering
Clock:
9:44:33
